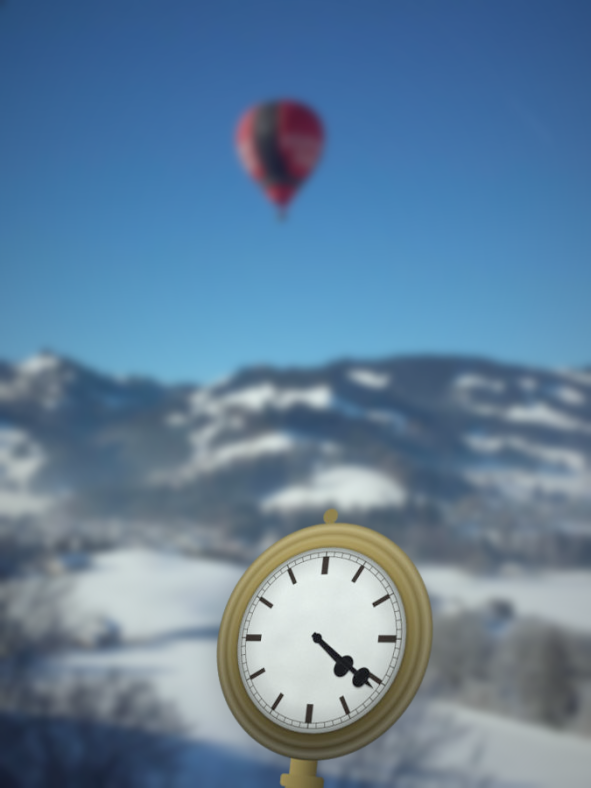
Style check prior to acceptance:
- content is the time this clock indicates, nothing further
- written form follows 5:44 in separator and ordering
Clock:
4:21
